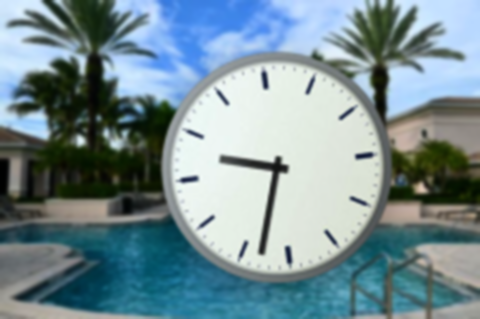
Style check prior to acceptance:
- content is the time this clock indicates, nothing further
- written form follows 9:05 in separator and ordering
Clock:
9:33
